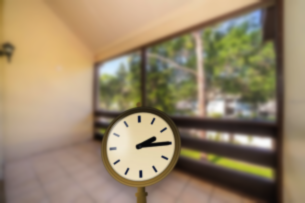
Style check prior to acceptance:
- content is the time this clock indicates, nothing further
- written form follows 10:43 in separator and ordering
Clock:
2:15
